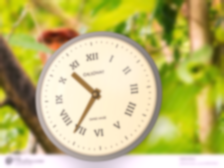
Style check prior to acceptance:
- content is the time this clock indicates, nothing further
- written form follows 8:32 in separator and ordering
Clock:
10:36
